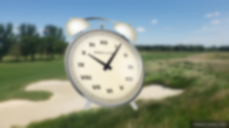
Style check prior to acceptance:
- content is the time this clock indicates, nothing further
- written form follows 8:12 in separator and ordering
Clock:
10:06
